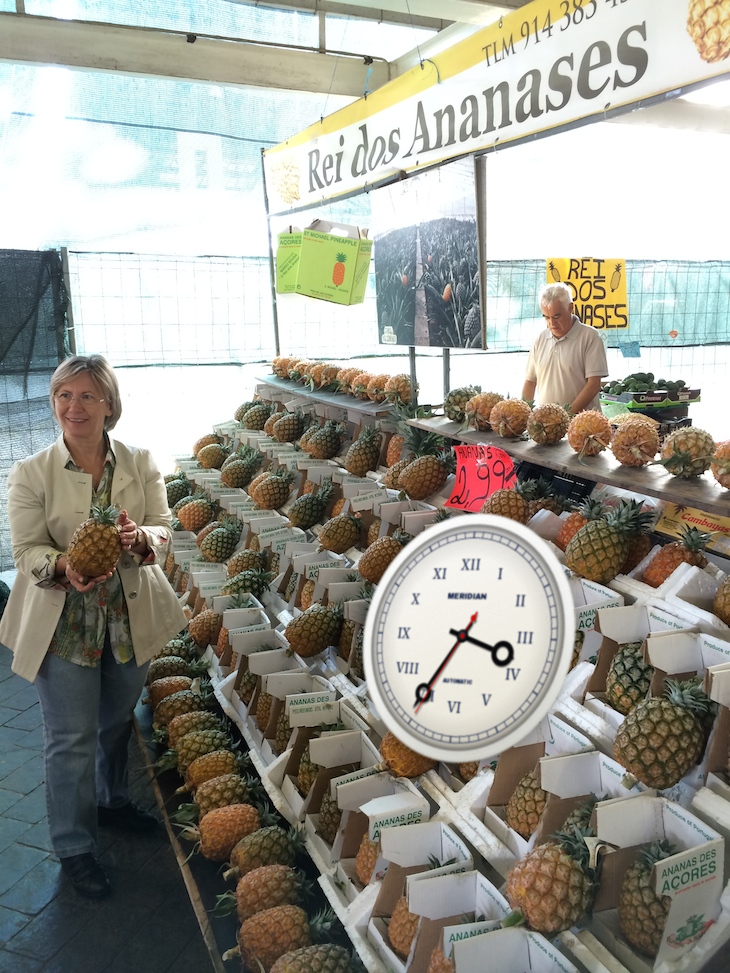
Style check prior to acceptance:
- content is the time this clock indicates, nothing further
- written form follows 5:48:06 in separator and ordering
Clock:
3:35:35
